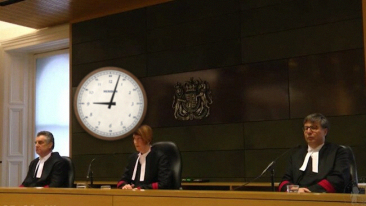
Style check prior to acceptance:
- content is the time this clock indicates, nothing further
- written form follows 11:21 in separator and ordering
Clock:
9:03
